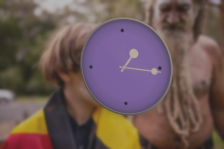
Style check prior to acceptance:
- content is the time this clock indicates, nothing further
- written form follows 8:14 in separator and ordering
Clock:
1:16
